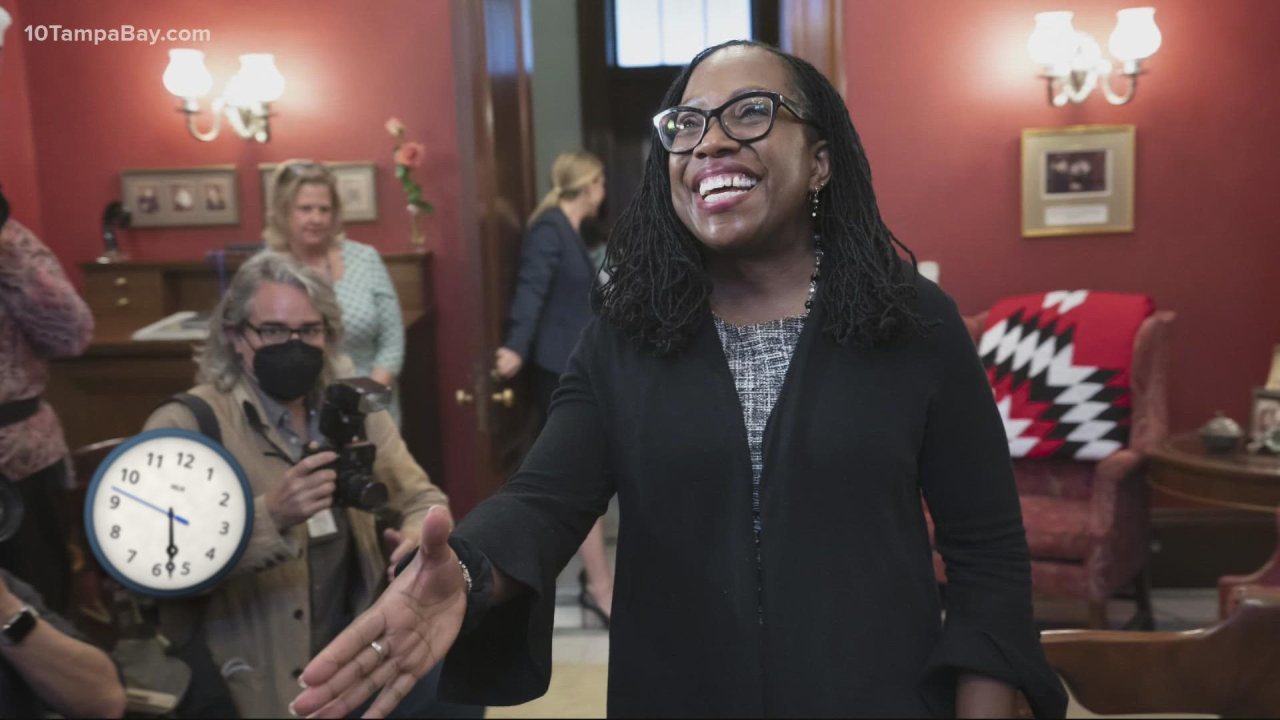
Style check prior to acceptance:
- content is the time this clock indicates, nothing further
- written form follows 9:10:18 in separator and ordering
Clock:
5:27:47
